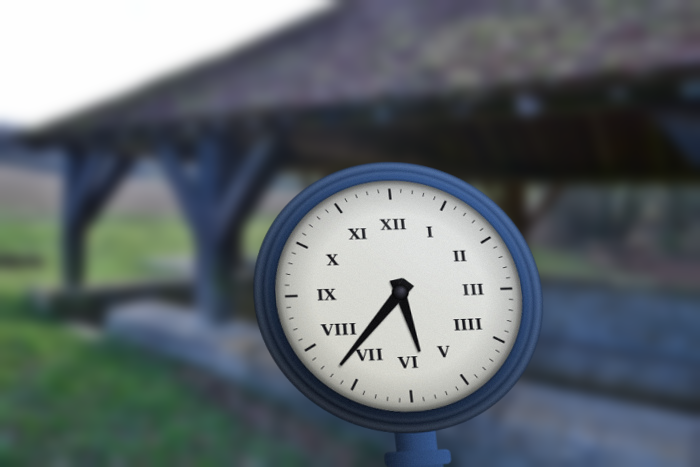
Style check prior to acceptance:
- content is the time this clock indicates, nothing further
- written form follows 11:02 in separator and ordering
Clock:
5:37
